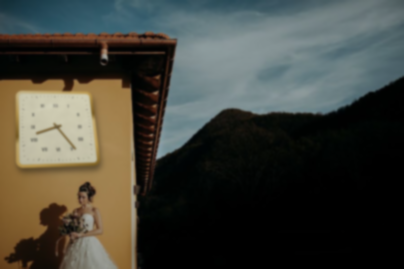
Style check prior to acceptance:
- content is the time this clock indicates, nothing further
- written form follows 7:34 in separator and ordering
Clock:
8:24
